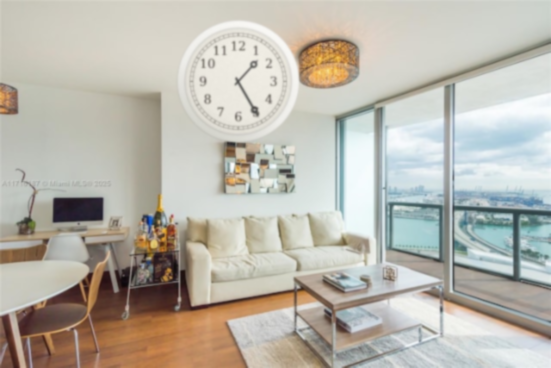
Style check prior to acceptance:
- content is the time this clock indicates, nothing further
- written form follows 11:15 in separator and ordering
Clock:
1:25
